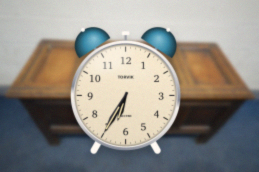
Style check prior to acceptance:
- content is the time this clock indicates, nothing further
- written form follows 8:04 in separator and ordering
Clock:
6:35
